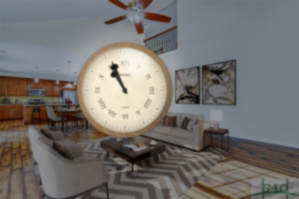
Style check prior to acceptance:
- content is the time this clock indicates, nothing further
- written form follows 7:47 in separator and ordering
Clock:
10:56
